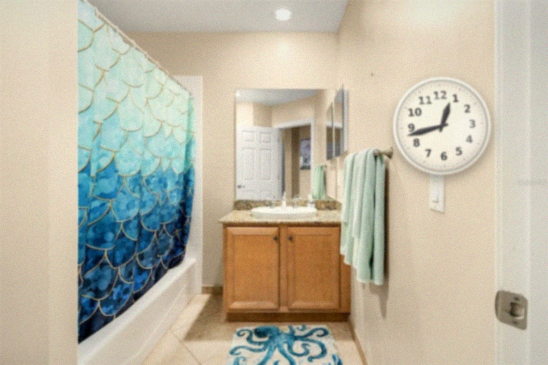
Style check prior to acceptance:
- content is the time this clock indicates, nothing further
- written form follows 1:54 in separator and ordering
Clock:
12:43
